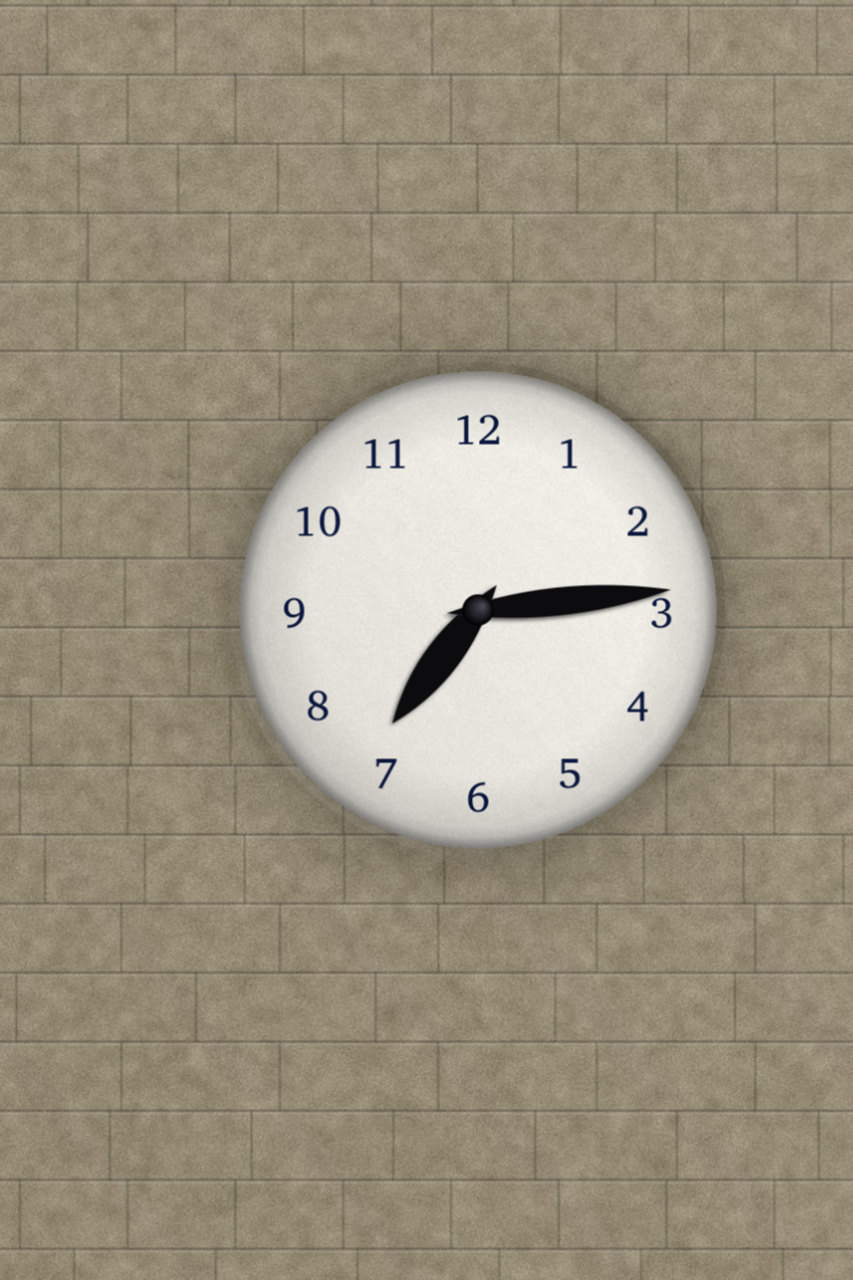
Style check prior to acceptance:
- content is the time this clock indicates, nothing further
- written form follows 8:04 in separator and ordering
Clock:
7:14
